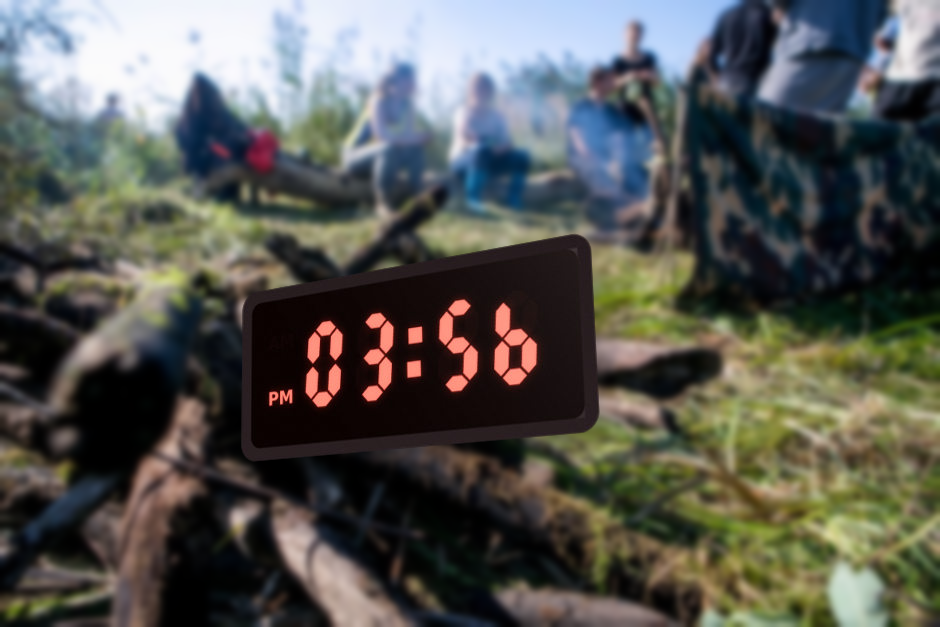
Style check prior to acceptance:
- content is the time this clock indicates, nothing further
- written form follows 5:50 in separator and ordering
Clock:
3:56
